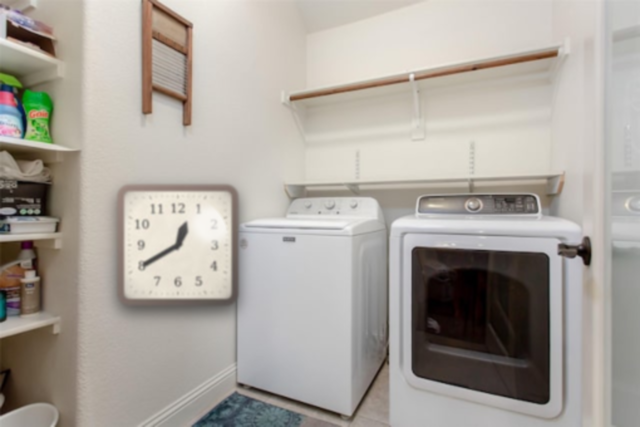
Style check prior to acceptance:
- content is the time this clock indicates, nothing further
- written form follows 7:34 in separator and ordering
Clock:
12:40
